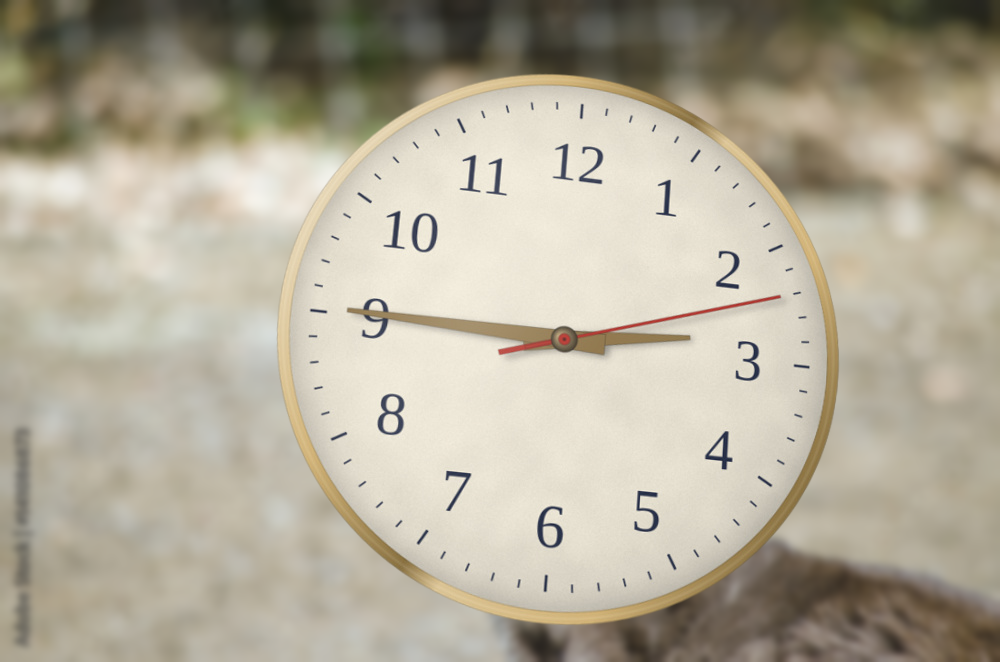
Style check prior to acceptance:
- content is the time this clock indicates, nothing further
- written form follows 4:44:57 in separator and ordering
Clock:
2:45:12
